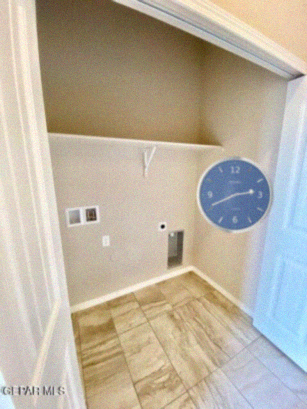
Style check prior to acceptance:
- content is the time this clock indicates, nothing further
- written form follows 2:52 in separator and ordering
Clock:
2:41
